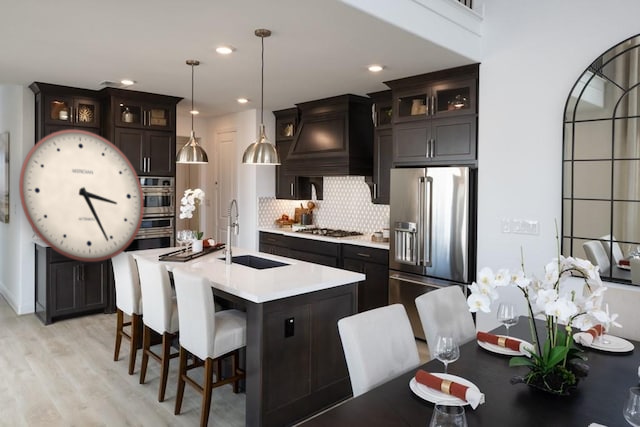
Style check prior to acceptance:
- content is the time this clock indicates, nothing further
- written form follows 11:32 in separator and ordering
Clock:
3:26
